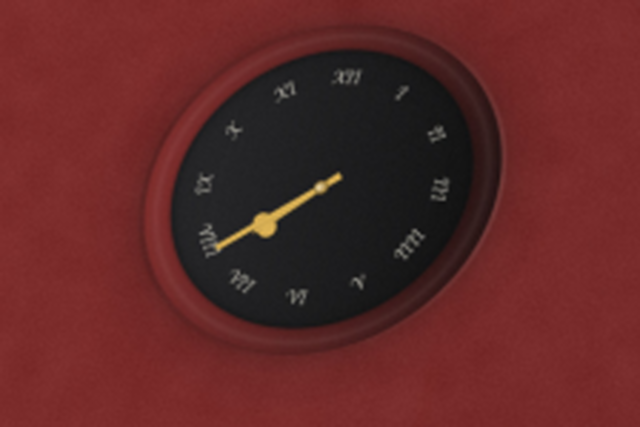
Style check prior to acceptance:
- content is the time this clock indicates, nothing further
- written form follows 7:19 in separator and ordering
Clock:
7:39
